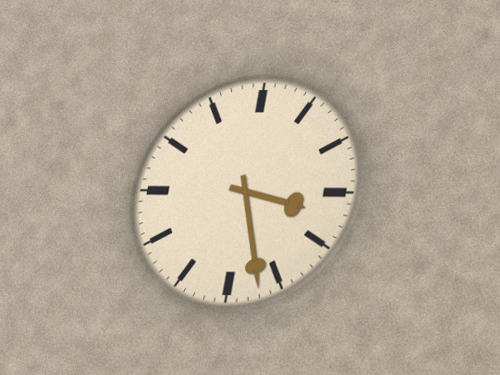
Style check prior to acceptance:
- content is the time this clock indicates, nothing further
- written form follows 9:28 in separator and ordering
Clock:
3:27
